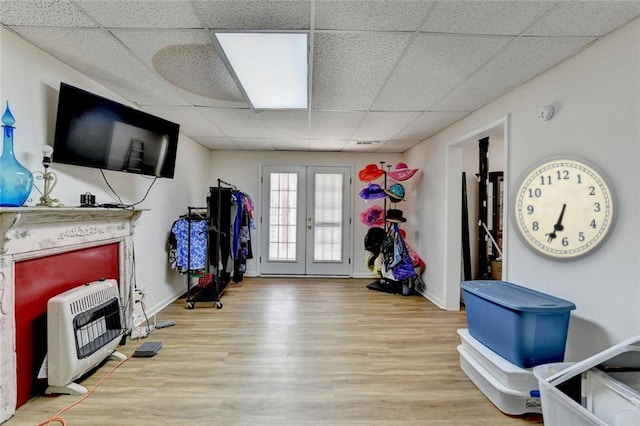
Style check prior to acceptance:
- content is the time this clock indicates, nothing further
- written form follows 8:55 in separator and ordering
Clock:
6:34
